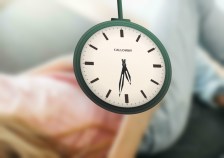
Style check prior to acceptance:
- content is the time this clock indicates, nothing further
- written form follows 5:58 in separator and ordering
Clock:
5:32
